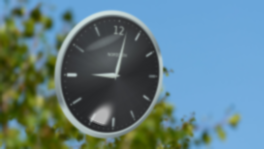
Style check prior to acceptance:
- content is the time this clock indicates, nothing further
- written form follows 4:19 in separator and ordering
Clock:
9:02
